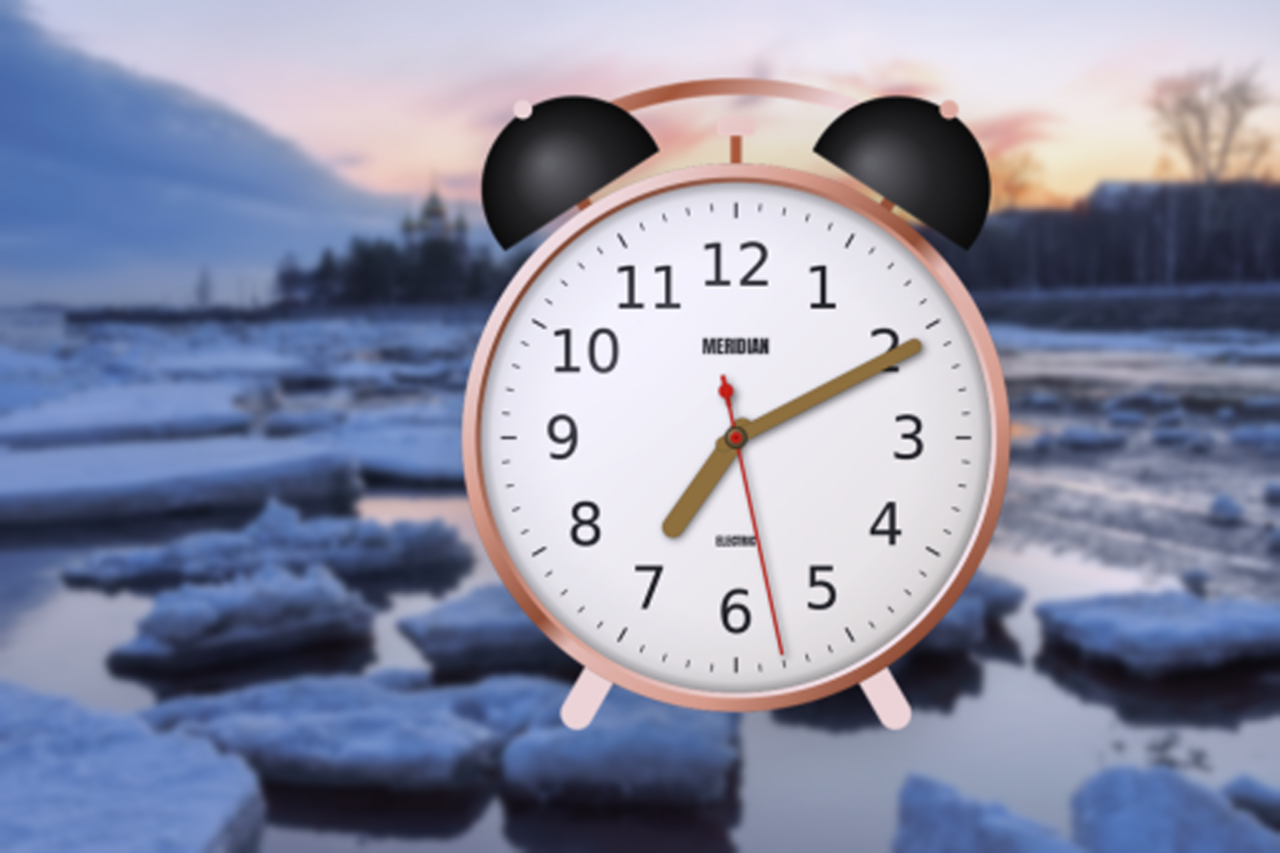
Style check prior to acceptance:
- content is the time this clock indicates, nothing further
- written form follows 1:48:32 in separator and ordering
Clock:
7:10:28
